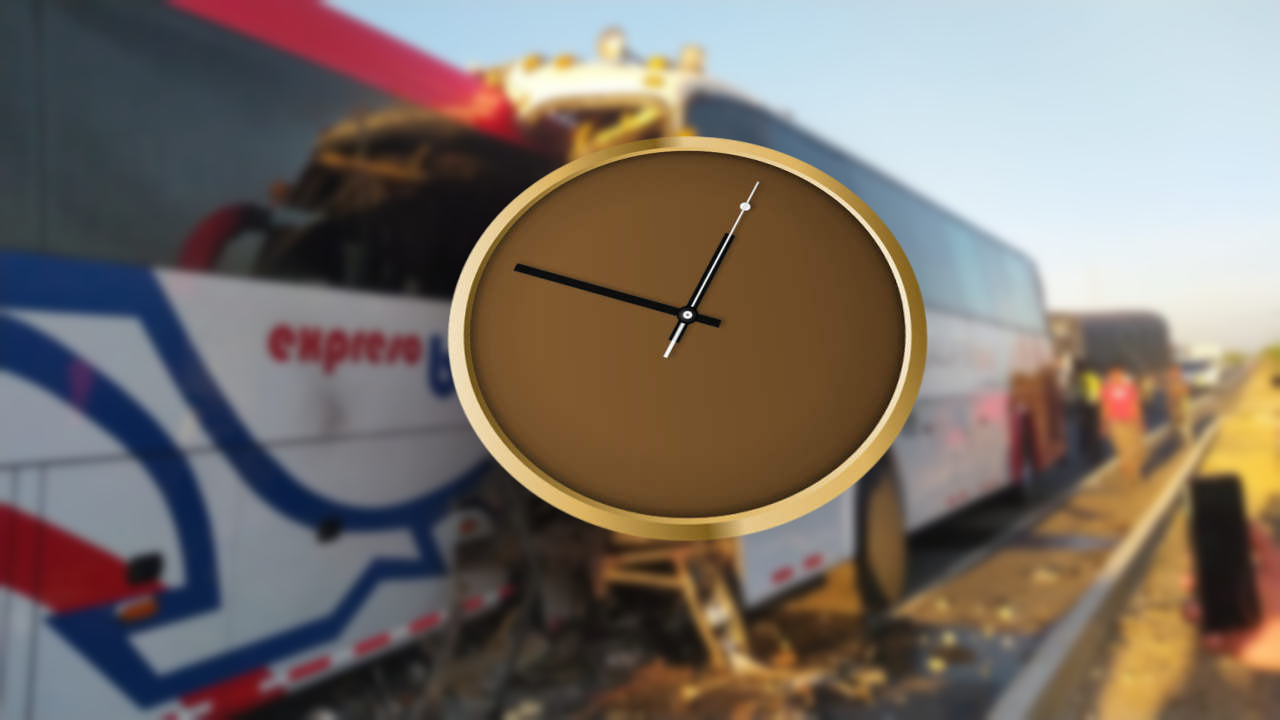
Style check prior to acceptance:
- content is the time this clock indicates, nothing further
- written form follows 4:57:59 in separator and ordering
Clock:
12:48:04
